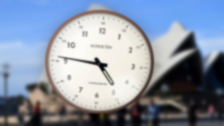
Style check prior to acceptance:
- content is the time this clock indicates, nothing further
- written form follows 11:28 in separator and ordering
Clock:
4:46
